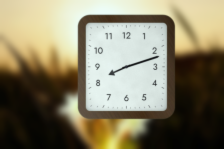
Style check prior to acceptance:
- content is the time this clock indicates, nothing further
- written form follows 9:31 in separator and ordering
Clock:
8:12
